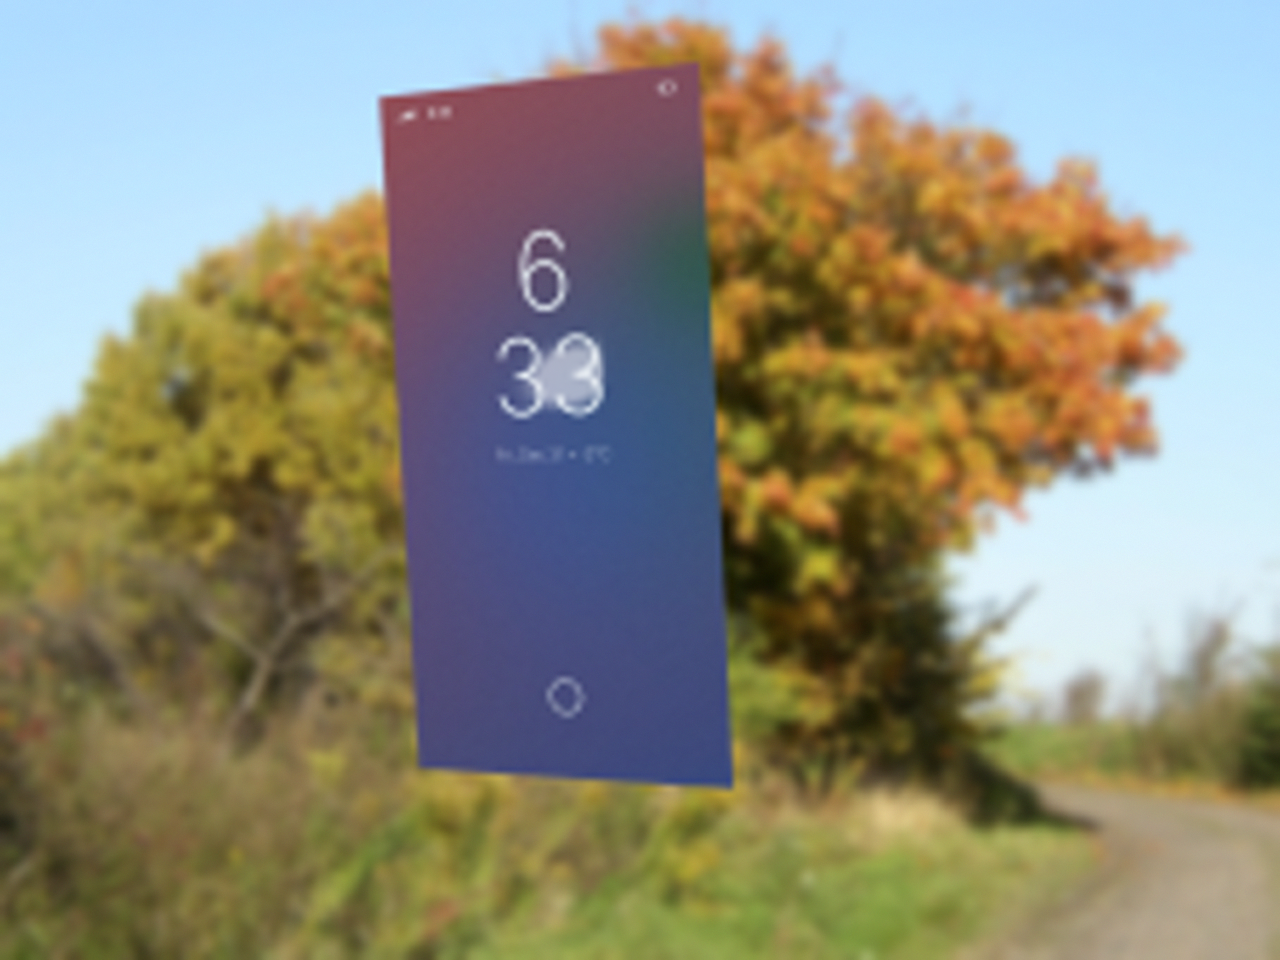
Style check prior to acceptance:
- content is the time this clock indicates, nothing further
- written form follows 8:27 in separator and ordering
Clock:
6:33
